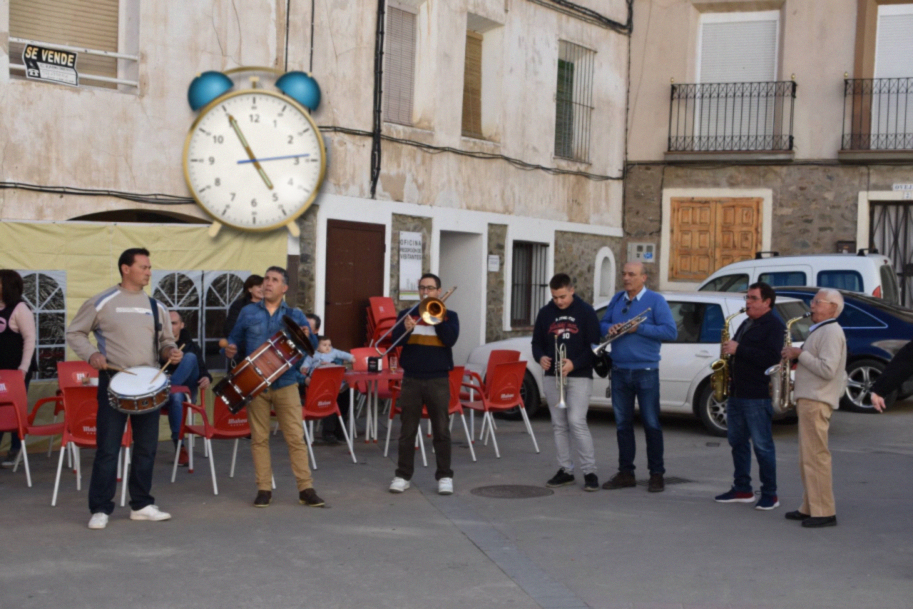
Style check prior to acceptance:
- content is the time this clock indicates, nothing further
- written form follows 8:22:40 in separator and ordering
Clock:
4:55:14
